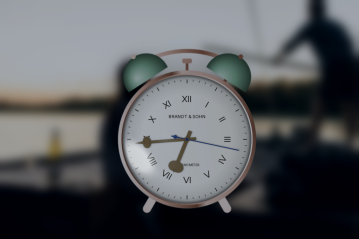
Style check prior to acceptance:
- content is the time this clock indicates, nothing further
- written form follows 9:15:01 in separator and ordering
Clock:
6:44:17
